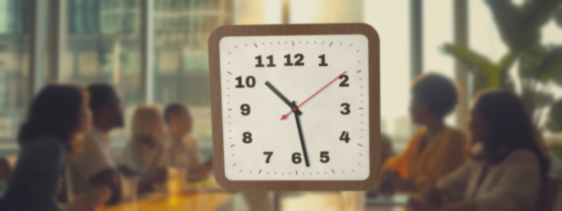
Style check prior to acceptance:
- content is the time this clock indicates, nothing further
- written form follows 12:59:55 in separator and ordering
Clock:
10:28:09
